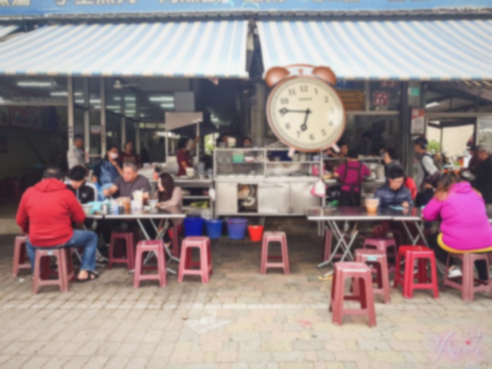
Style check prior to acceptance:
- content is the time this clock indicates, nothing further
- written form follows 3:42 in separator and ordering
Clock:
6:46
